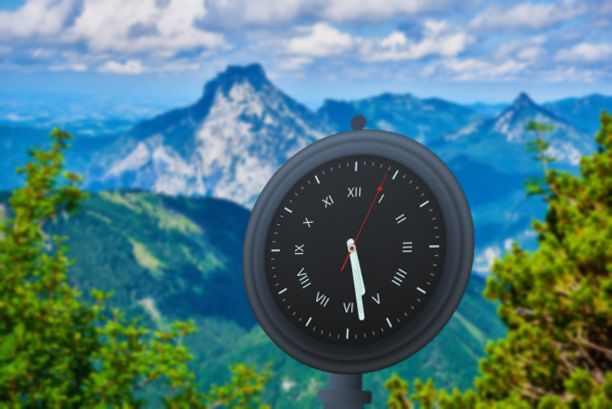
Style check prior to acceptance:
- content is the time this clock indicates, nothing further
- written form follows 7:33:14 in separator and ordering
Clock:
5:28:04
